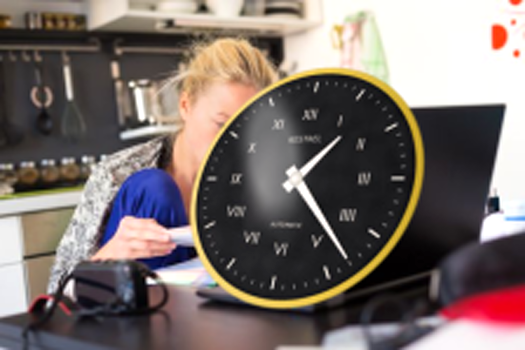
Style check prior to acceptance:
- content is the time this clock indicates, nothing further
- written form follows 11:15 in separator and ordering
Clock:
1:23
